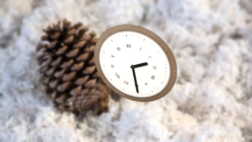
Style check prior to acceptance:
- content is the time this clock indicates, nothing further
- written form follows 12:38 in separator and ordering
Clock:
2:30
